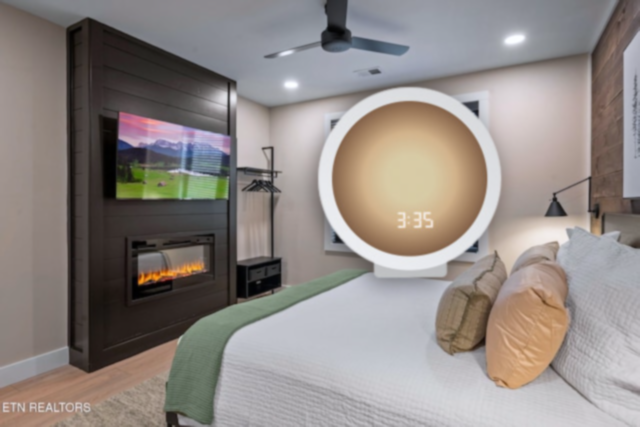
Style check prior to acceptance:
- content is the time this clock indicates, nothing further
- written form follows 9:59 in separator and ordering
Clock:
3:35
